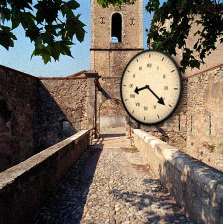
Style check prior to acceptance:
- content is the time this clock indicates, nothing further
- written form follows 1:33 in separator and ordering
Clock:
8:21
